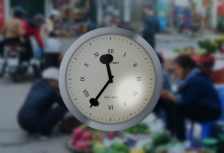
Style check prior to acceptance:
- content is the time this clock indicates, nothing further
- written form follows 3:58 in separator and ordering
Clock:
11:36
